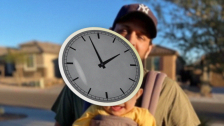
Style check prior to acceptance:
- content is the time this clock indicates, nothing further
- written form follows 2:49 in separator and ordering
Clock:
1:57
